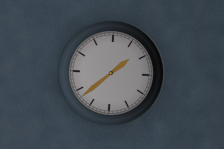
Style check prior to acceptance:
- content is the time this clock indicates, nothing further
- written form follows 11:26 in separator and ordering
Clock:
1:38
